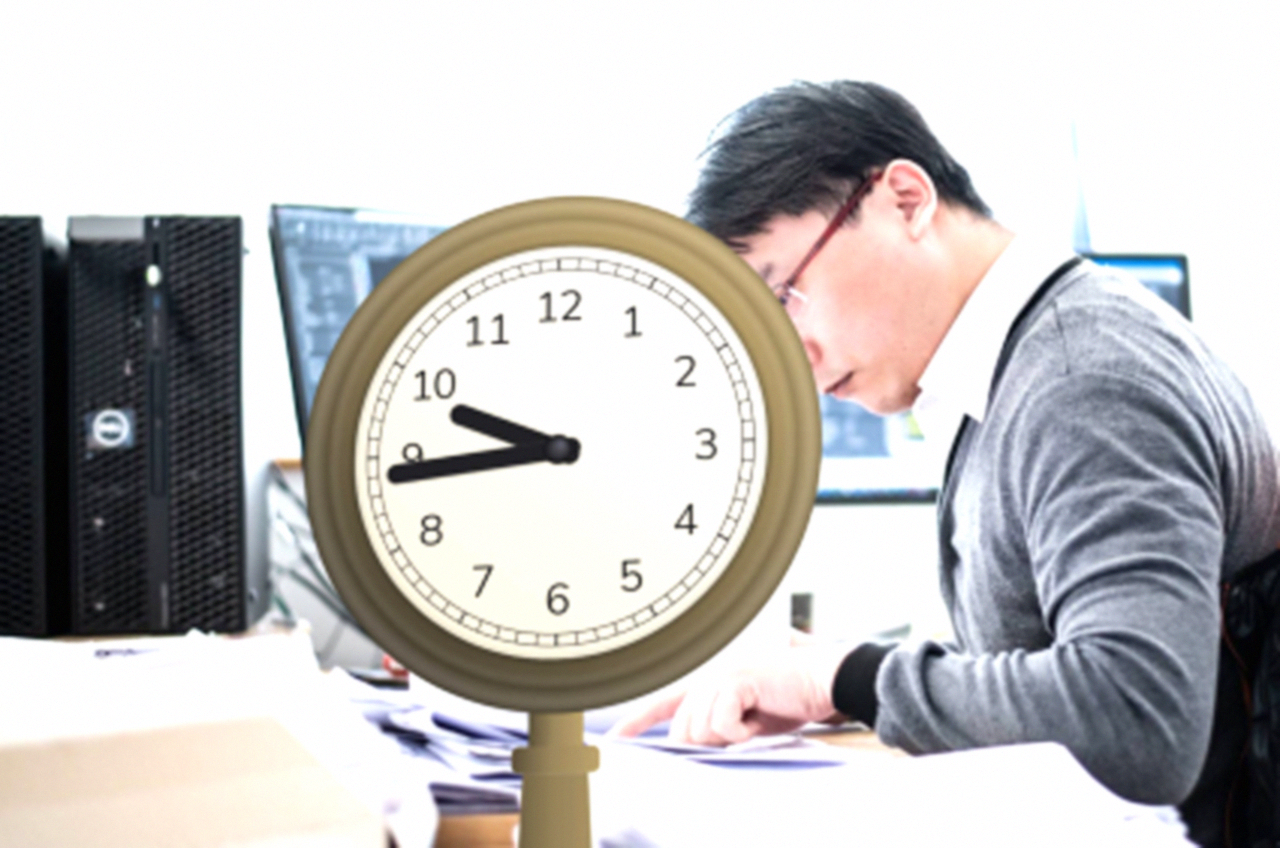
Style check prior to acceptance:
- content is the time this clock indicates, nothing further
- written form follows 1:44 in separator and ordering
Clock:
9:44
